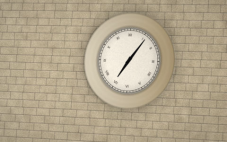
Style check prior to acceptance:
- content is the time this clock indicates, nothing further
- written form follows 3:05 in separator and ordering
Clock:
7:06
